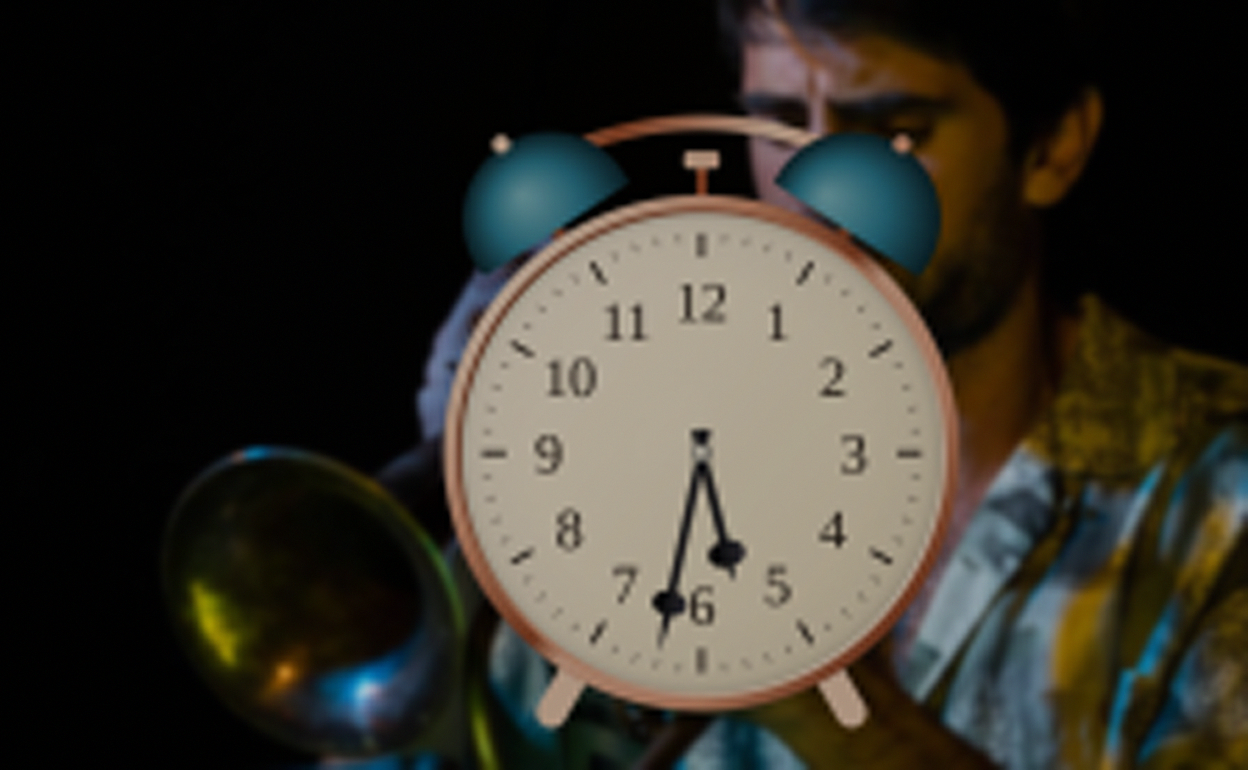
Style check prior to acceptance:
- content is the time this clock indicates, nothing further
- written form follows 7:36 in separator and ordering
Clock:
5:32
